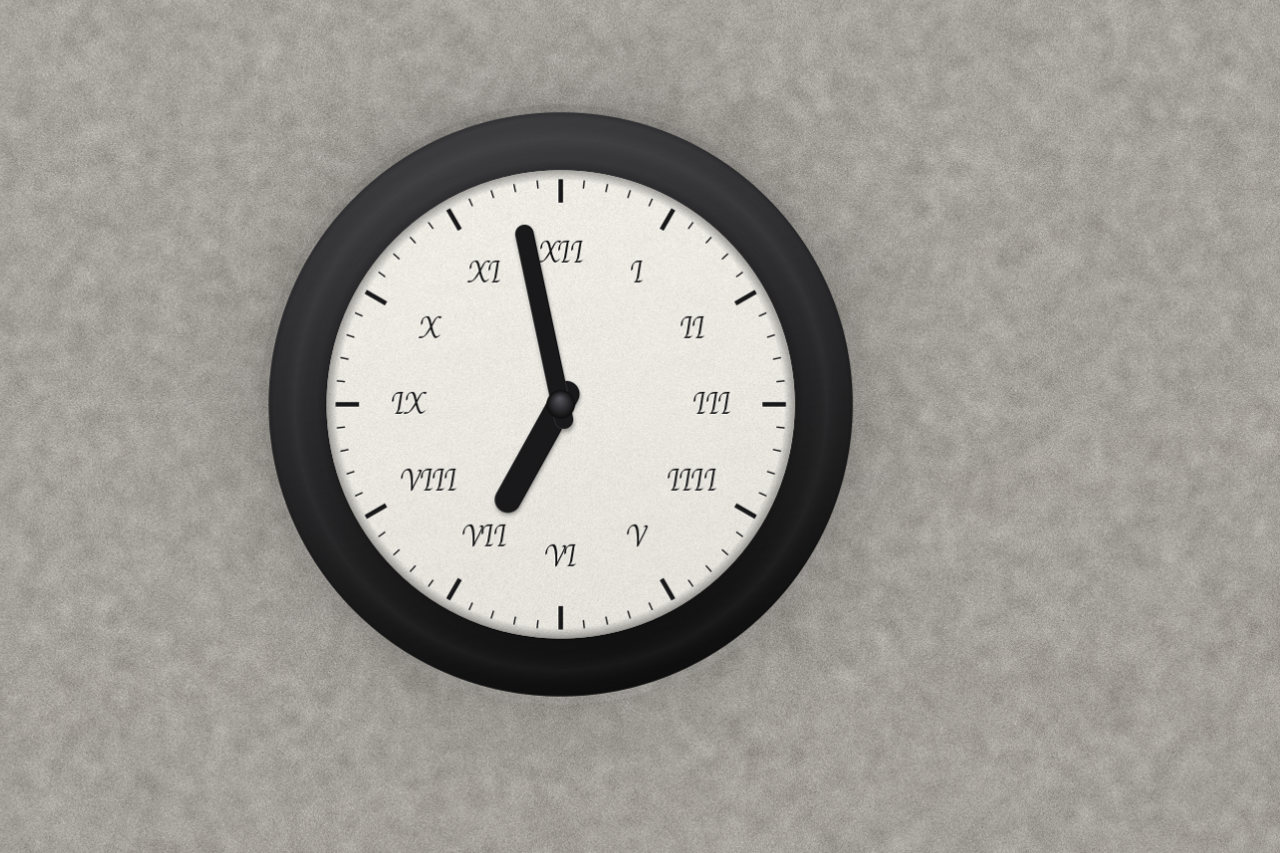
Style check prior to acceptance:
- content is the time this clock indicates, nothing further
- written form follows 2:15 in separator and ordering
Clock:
6:58
